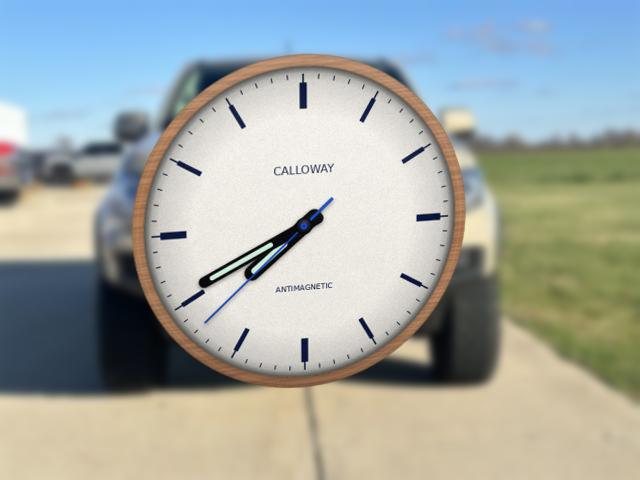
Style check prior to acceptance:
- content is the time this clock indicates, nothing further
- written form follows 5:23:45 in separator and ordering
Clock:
7:40:38
